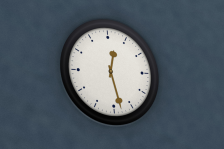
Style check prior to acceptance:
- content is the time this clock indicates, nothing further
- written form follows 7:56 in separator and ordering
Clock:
12:28
